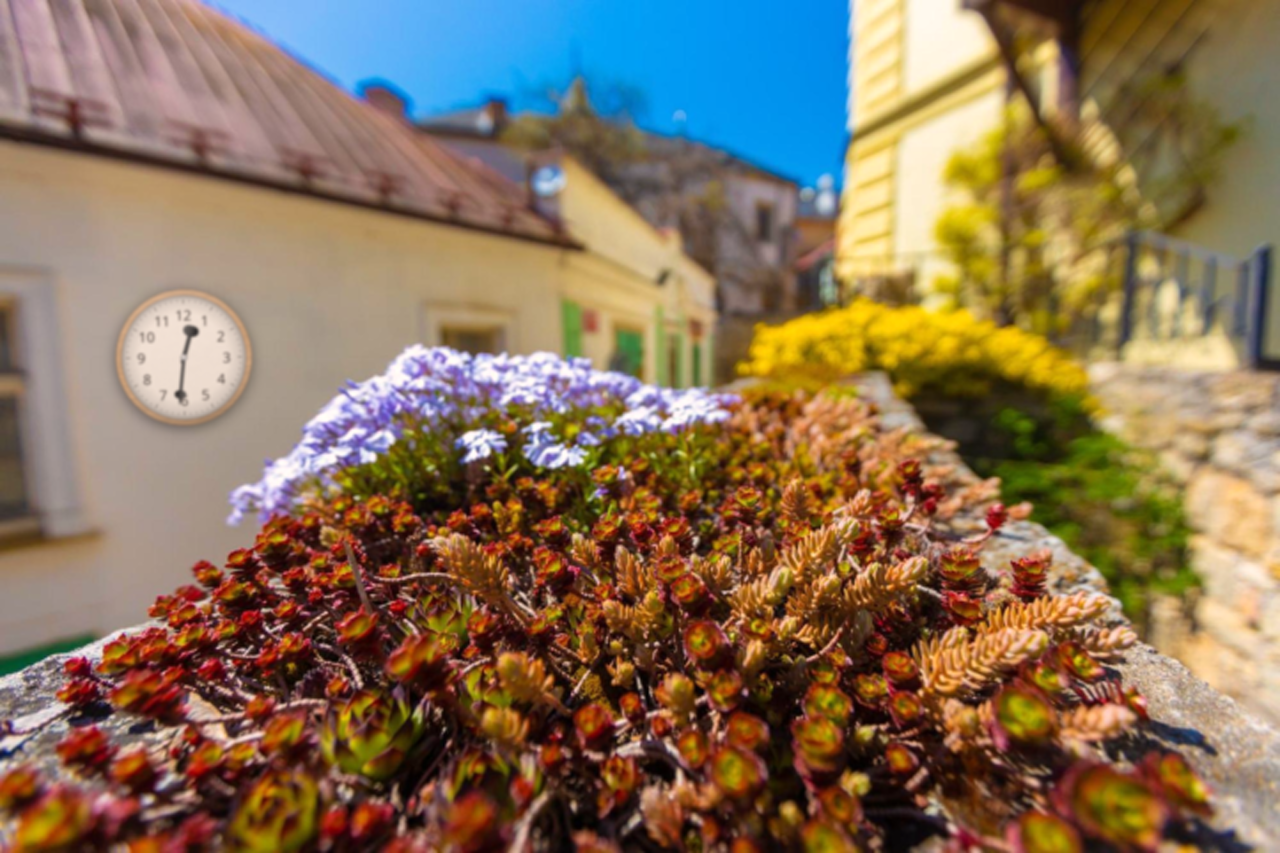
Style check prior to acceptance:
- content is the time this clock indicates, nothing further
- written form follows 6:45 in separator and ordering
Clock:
12:31
